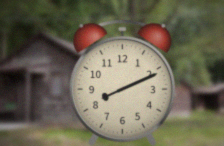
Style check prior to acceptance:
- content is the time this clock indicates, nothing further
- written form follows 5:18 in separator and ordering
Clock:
8:11
